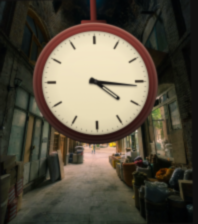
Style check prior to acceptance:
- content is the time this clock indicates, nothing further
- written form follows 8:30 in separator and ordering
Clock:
4:16
